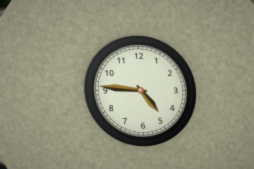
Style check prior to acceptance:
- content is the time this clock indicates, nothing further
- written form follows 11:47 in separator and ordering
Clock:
4:46
